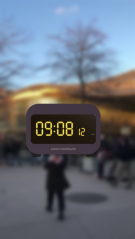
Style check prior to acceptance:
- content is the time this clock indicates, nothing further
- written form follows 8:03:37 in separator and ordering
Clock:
9:08:12
